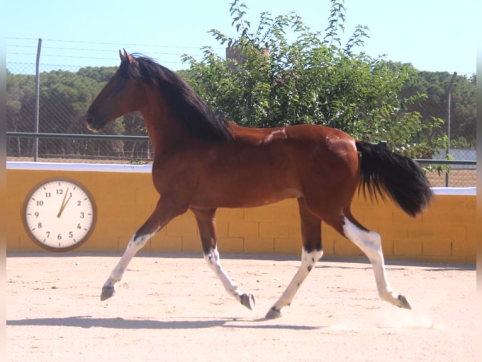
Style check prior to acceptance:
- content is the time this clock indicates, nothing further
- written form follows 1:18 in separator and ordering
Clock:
1:03
